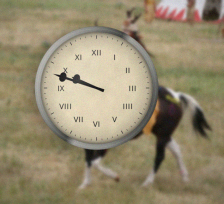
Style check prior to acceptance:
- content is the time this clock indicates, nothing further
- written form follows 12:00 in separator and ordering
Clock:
9:48
